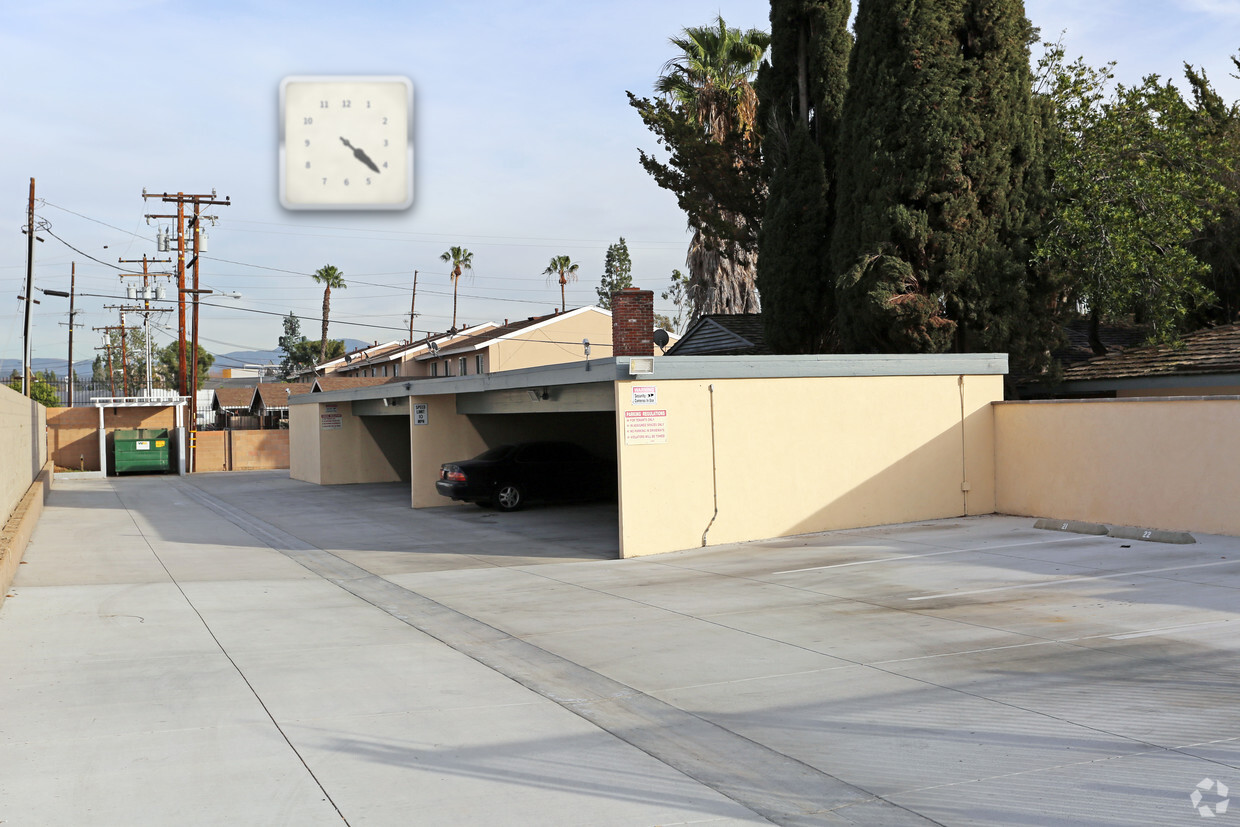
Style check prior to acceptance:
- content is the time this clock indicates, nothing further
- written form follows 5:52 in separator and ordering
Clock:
4:22
